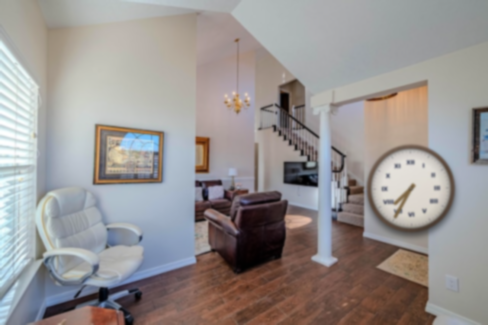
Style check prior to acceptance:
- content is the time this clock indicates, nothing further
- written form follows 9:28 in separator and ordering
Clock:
7:35
